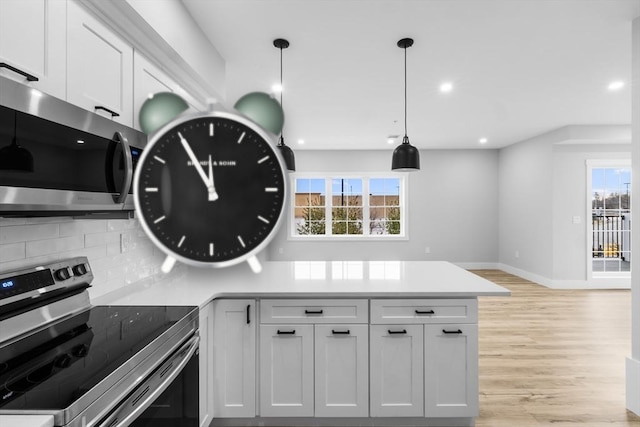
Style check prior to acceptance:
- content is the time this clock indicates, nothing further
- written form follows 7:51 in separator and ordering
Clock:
11:55
